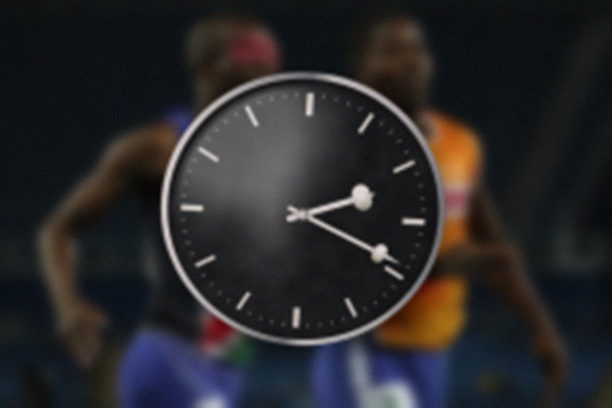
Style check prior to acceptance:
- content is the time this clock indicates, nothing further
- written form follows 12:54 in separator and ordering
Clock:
2:19
